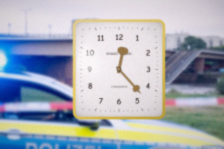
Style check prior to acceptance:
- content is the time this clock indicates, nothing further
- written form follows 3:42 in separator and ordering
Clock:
12:23
